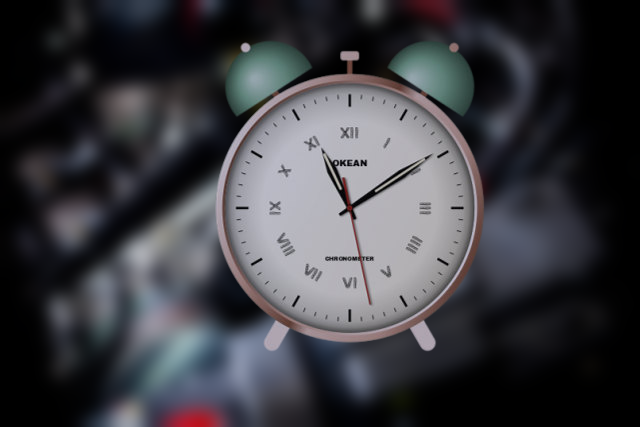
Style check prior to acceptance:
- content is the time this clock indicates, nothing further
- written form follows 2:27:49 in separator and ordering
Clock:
11:09:28
